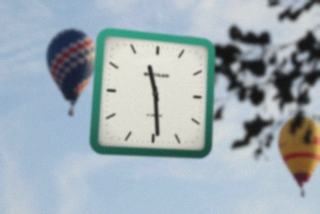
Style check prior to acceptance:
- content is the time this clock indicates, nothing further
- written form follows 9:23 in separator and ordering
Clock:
11:29
